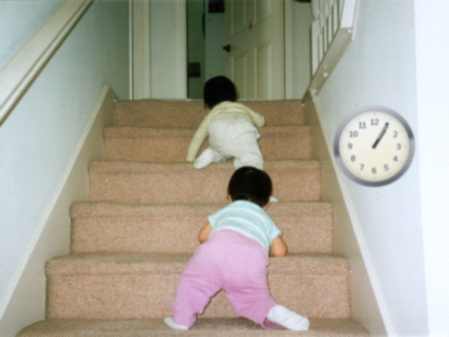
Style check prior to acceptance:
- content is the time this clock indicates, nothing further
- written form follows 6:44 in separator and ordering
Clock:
1:05
